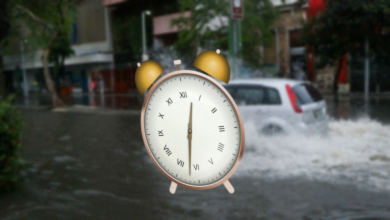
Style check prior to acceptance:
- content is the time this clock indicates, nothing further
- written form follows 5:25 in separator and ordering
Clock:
12:32
